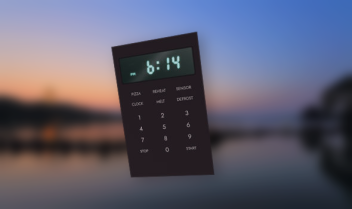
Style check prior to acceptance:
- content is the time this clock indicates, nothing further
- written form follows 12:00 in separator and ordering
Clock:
6:14
